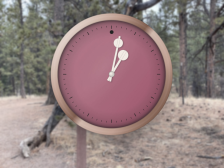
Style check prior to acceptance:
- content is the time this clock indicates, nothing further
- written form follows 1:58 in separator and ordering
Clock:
1:02
